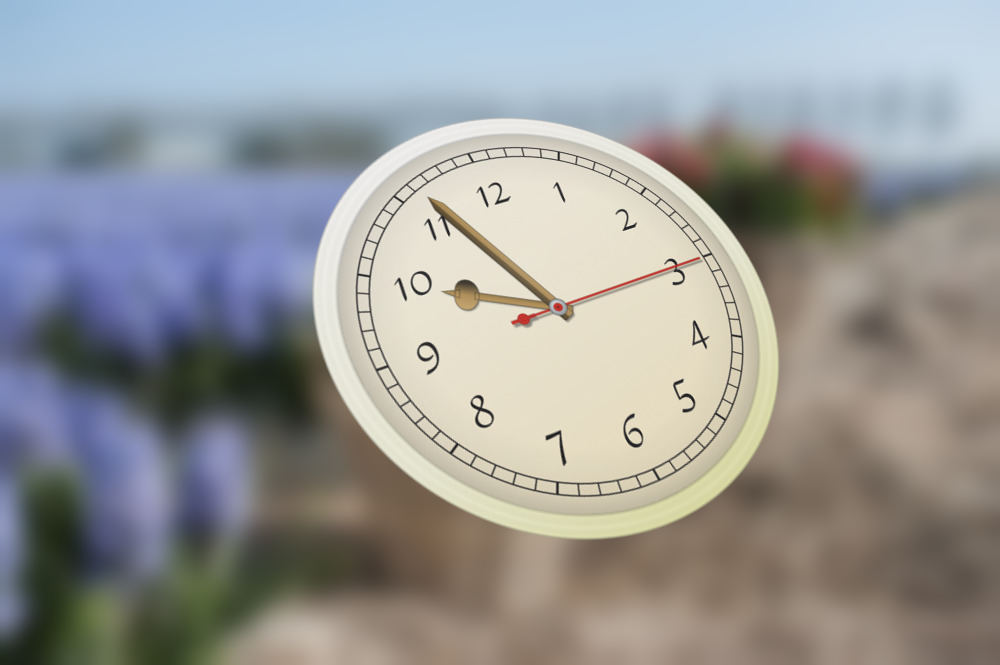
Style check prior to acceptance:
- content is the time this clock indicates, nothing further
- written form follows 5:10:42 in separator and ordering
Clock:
9:56:15
